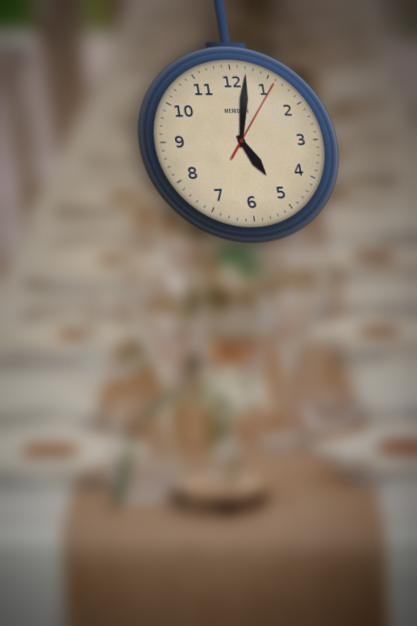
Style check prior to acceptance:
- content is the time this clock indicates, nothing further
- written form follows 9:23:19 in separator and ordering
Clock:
5:02:06
